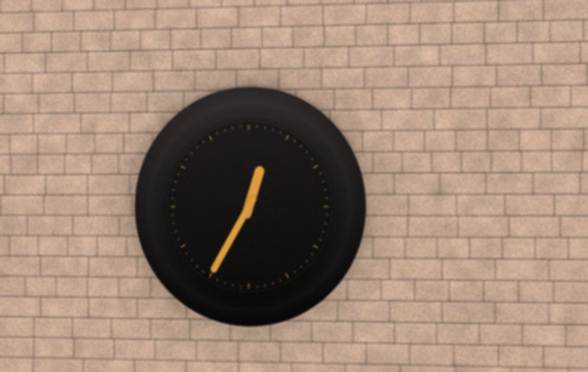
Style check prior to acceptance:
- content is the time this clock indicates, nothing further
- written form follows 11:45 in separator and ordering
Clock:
12:35
